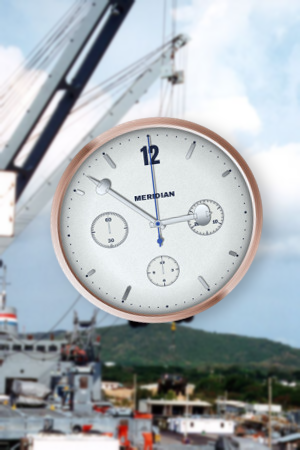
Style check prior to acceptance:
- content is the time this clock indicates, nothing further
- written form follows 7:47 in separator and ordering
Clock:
2:52
